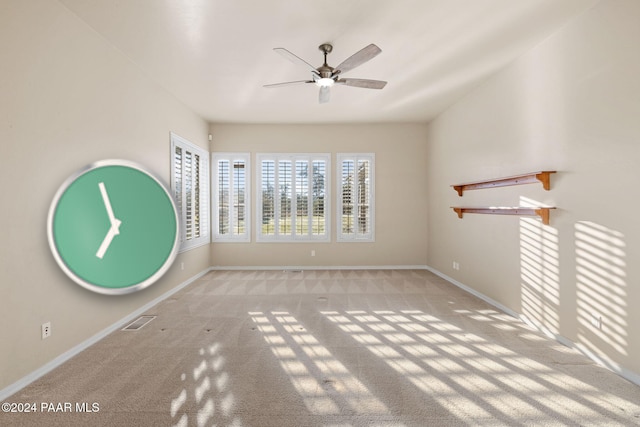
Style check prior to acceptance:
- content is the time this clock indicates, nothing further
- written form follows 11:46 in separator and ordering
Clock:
6:57
